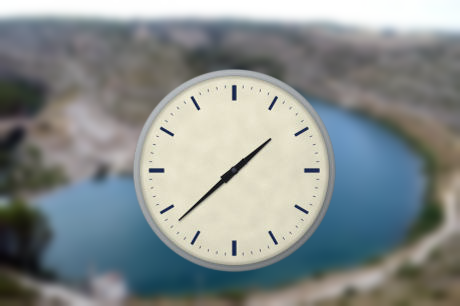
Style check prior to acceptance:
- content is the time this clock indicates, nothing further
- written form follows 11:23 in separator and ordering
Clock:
1:38
